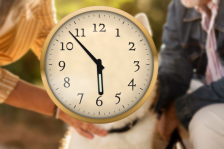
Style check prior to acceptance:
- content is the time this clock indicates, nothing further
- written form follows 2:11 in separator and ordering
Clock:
5:53
